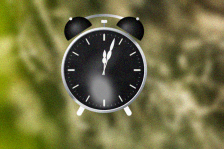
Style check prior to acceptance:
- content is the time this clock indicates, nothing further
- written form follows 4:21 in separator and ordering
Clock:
12:03
